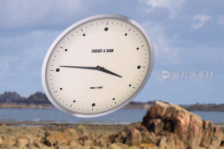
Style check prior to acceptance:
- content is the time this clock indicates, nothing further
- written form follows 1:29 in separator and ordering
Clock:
3:46
